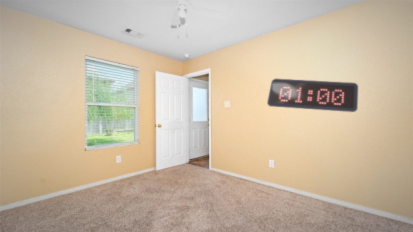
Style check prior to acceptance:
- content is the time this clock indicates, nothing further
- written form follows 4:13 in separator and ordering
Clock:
1:00
